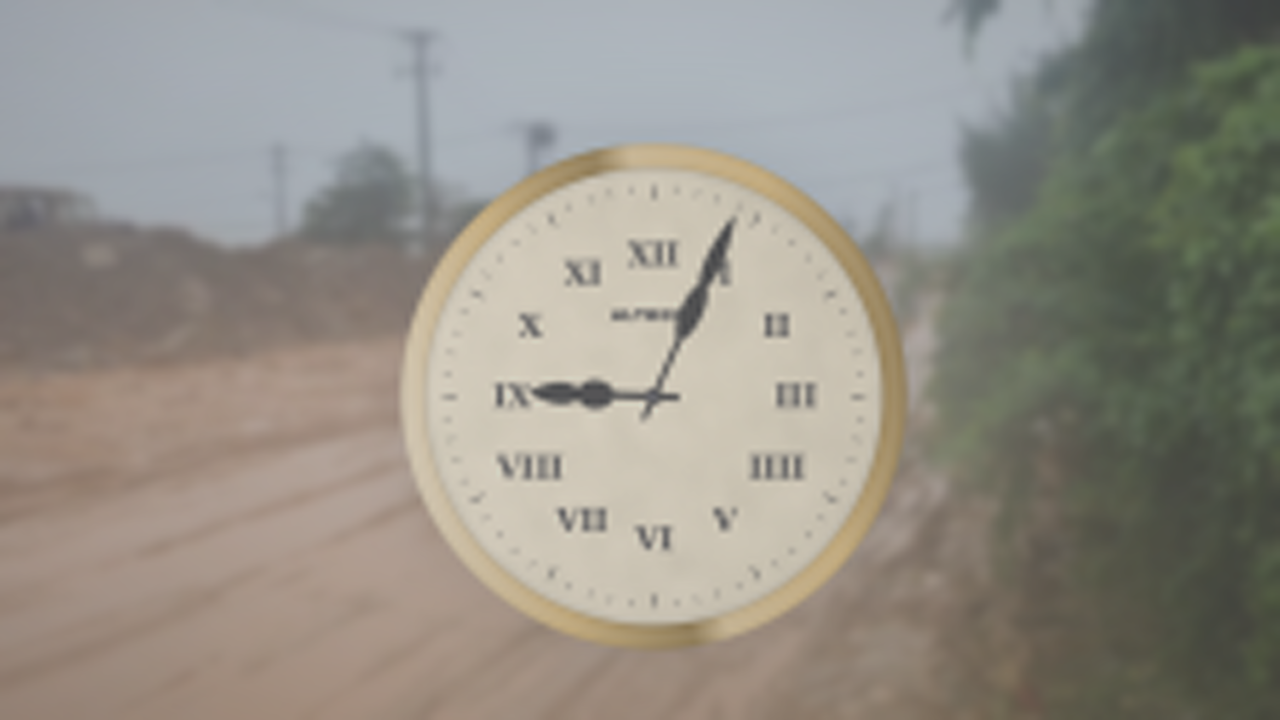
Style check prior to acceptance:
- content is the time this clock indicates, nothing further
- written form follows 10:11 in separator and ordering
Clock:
9:04
